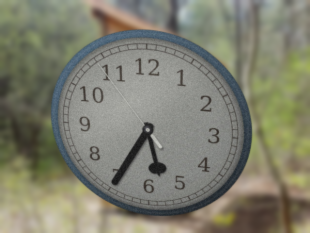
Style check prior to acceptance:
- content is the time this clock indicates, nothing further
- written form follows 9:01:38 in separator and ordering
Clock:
5:34:54
